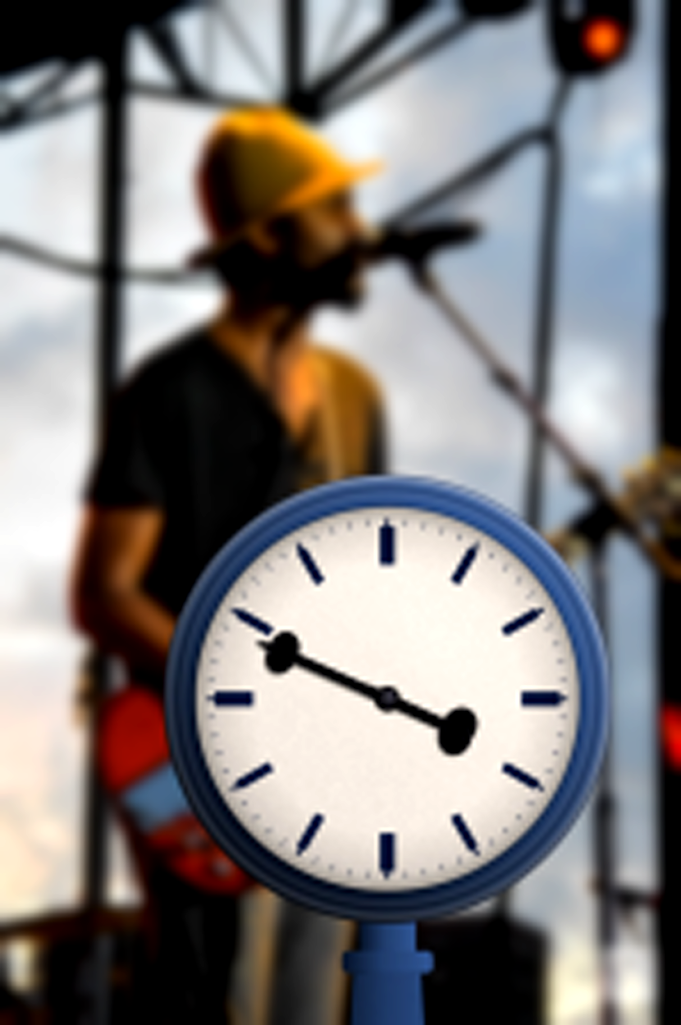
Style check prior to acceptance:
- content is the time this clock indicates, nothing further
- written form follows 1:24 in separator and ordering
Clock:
3:49
